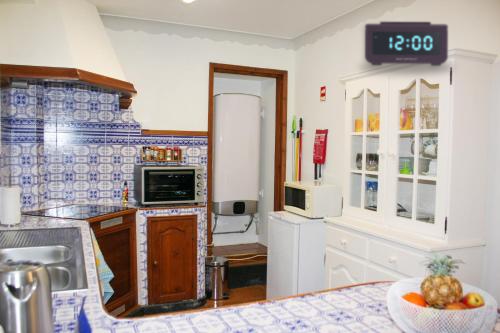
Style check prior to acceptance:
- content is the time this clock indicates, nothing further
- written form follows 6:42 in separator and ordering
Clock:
12:00
